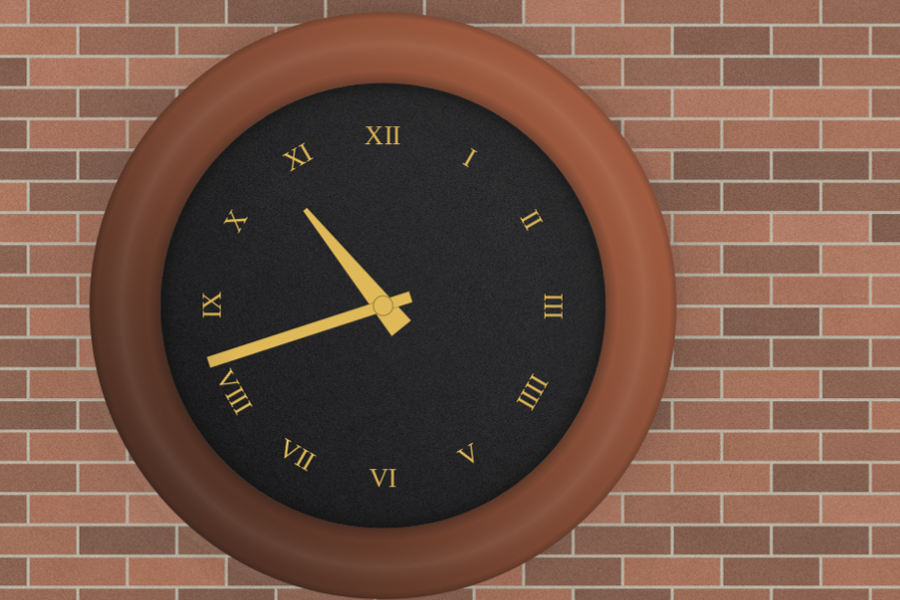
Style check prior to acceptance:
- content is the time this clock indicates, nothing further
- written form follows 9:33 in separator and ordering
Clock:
10:42
